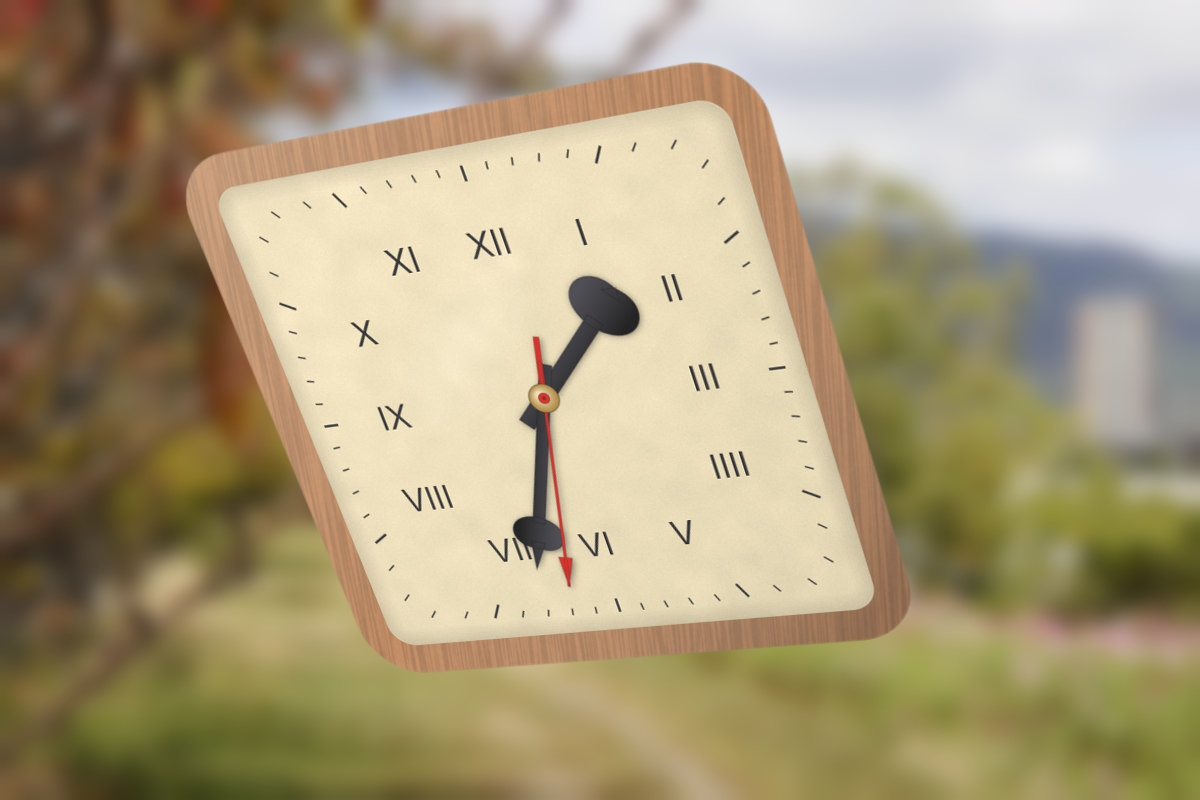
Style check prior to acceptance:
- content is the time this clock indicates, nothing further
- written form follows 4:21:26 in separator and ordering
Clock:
1:33:32
